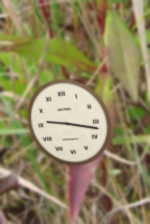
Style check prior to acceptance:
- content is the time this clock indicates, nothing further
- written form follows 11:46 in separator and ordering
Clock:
9:17
